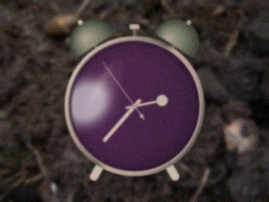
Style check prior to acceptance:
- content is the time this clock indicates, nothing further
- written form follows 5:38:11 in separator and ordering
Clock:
2:36:54
